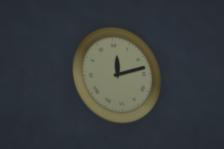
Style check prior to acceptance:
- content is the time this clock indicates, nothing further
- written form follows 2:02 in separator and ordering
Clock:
12:13
